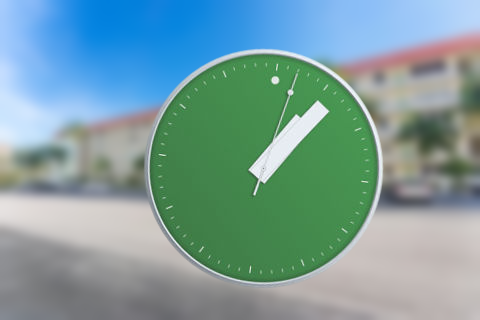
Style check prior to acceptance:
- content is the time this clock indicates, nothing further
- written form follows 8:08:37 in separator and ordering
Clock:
1:06:02
